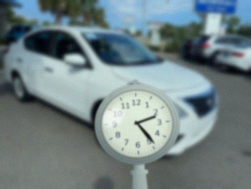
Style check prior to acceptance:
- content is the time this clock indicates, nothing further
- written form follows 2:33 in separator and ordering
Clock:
2:24
